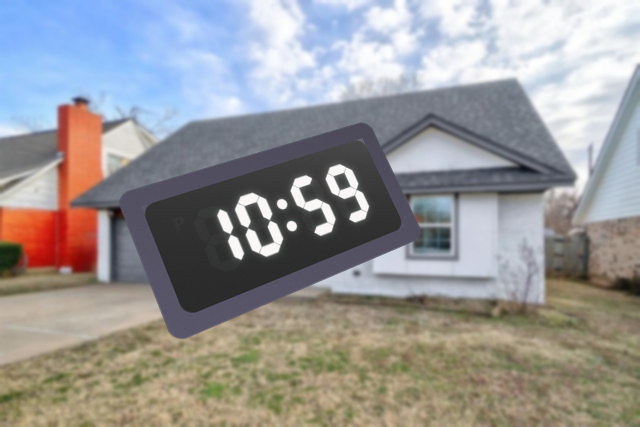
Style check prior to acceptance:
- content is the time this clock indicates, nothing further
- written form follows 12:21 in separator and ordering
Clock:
10:59
